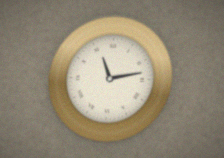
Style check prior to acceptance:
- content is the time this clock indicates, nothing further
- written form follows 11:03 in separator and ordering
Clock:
11:13
